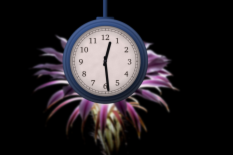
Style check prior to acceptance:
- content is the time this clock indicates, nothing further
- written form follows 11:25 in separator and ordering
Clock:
12:29
